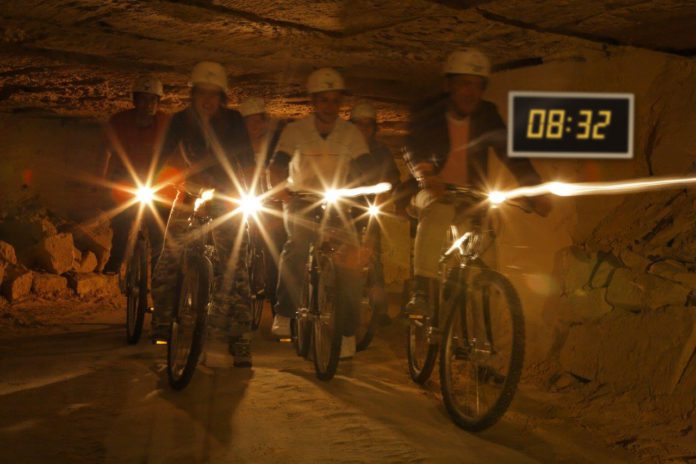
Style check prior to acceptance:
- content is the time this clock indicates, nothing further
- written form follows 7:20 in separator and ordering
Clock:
8:32
